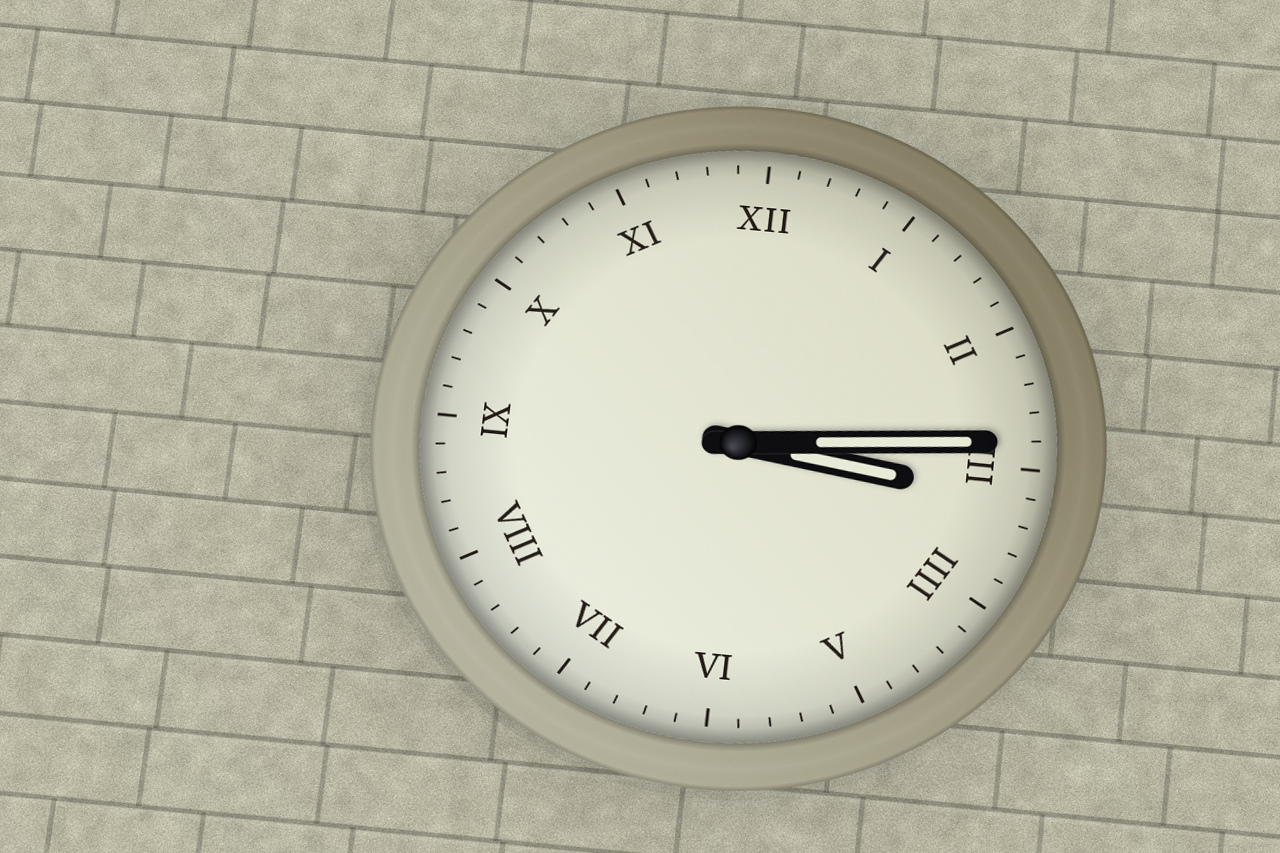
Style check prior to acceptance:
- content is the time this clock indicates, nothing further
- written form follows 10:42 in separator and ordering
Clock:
3:14
